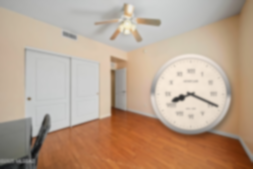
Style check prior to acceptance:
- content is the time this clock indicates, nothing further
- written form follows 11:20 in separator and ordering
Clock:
8:19
